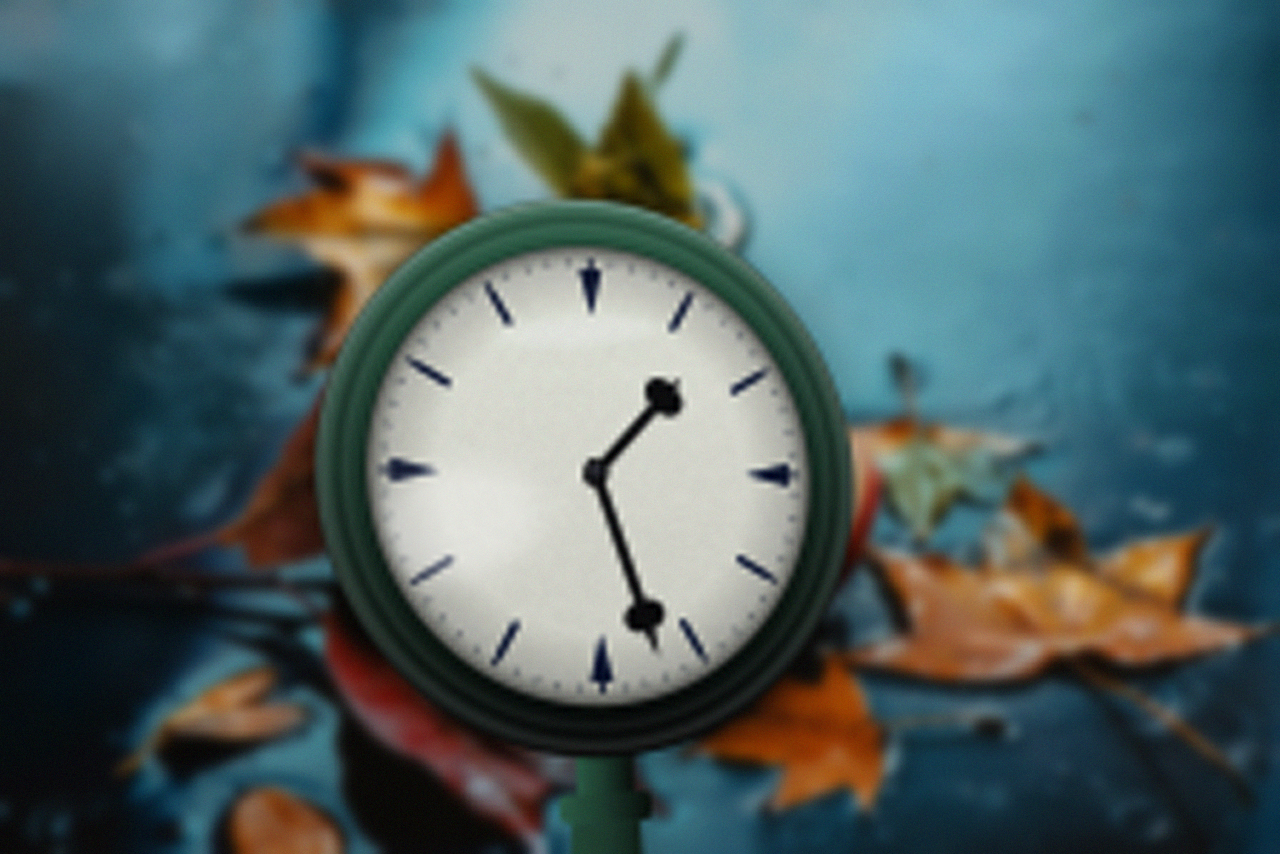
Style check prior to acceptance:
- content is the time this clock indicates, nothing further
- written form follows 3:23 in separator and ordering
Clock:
1:27
